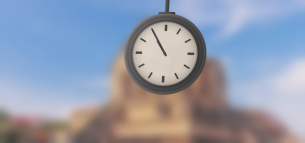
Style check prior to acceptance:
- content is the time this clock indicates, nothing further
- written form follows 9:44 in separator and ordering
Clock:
10:55
